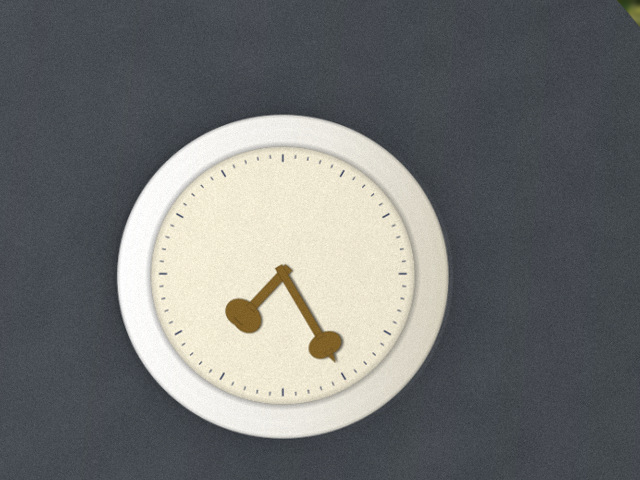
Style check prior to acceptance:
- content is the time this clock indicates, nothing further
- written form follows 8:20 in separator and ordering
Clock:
7:25
